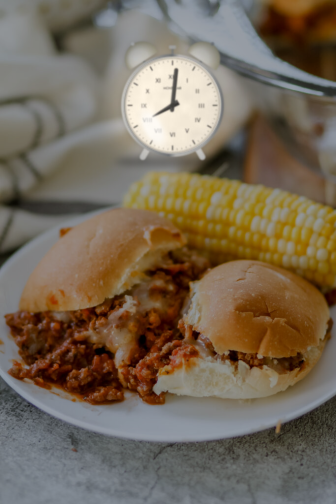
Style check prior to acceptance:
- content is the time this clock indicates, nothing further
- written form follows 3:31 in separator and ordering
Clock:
8:01
